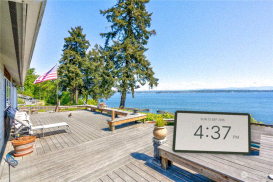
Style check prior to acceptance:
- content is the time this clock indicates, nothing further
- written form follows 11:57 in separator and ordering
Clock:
4:37
